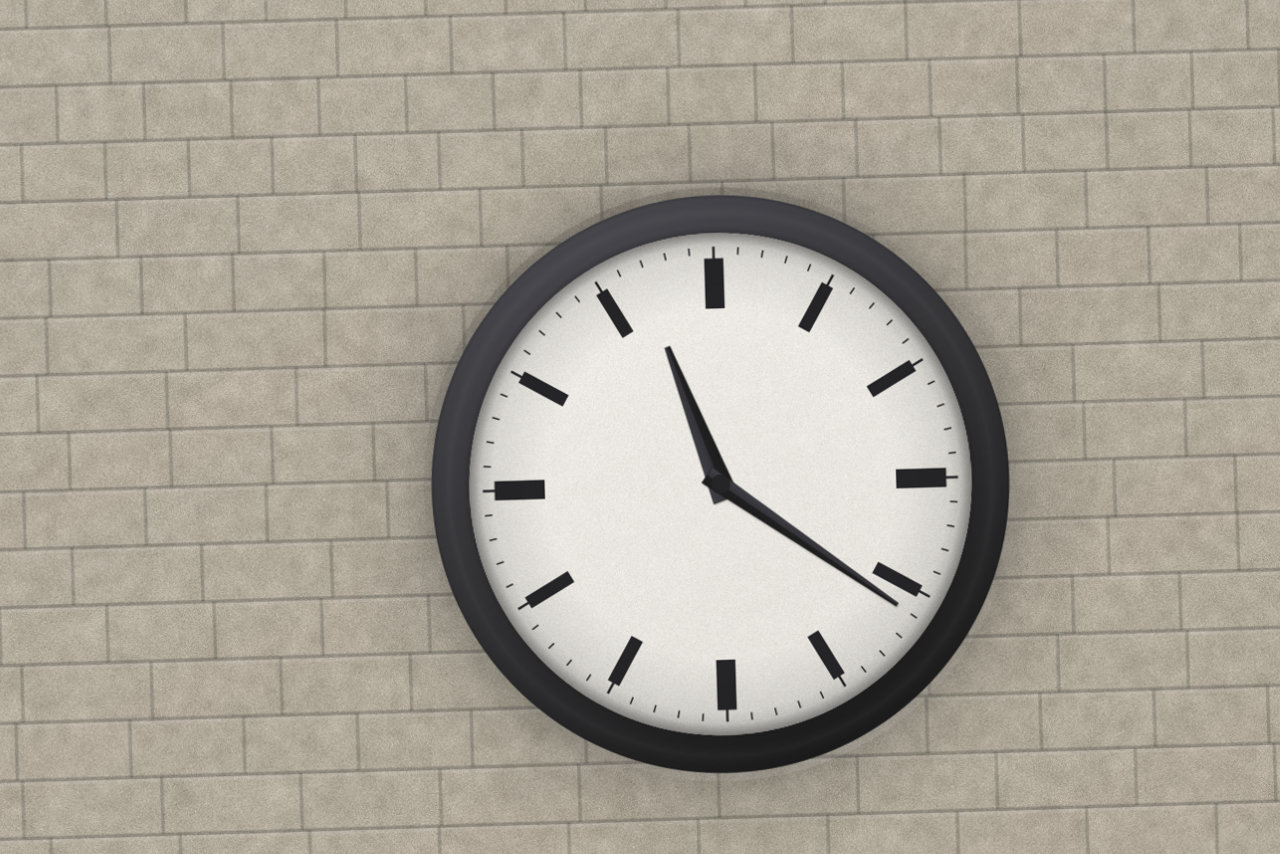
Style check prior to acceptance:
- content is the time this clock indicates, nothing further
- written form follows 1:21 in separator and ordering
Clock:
11:21
